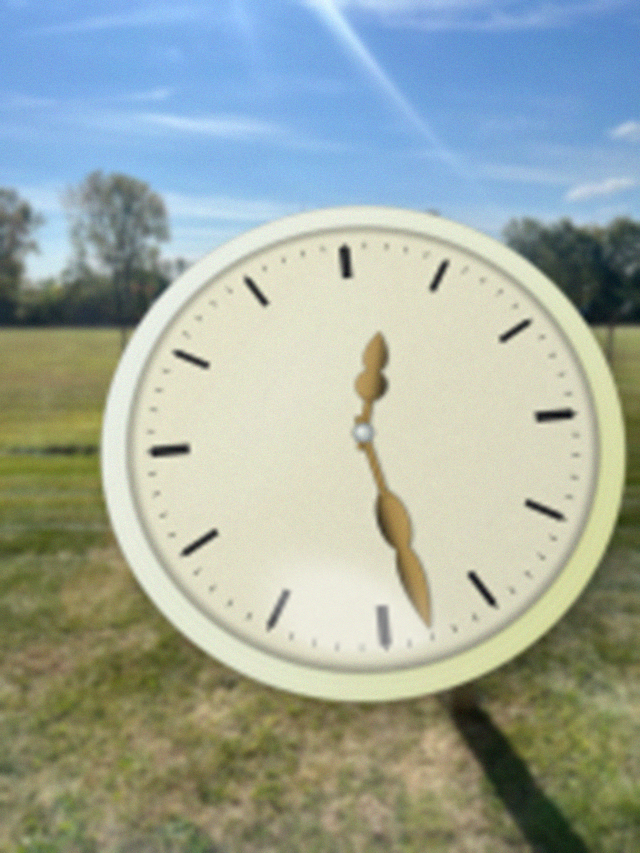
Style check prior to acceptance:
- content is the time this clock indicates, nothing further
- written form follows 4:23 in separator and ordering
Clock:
12:28
